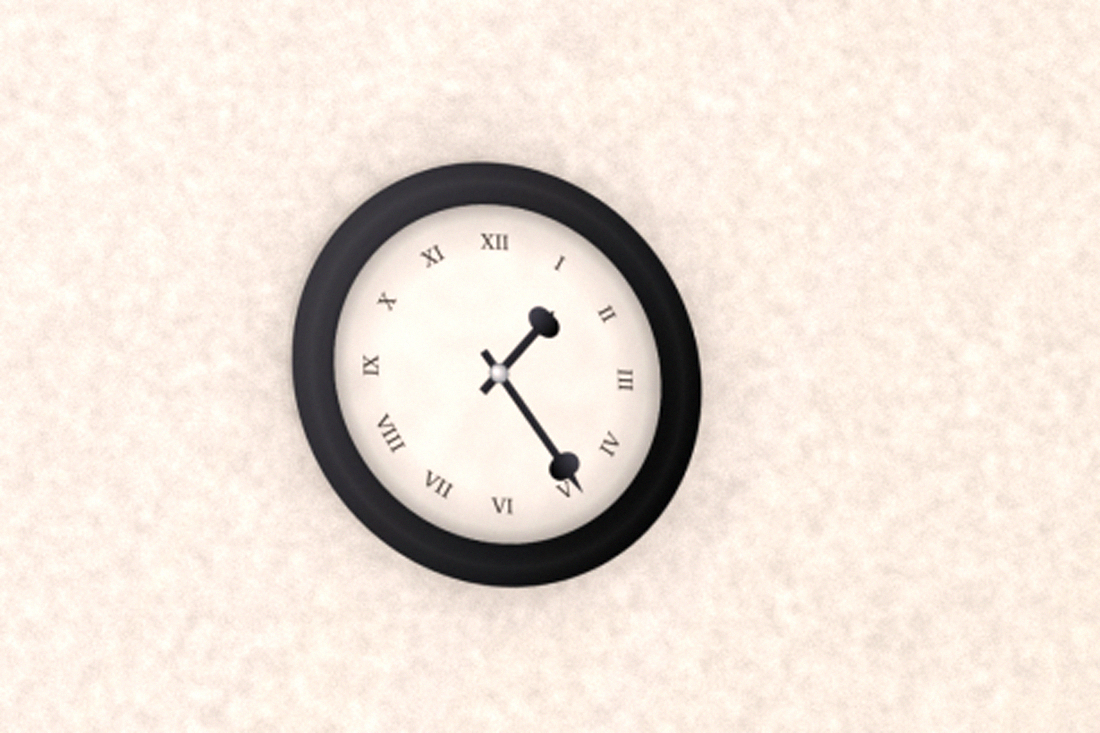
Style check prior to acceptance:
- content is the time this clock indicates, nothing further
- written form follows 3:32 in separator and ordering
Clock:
1:24
